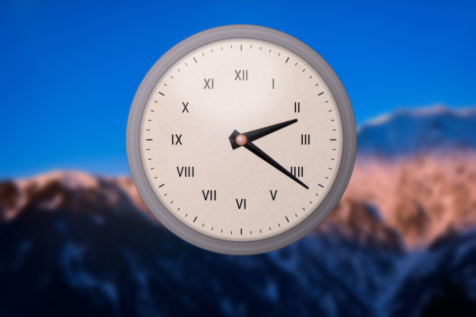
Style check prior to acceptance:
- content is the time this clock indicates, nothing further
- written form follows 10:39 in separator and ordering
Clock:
2:21
